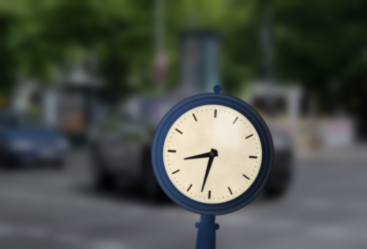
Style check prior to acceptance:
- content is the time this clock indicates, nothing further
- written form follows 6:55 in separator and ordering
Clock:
8:32
